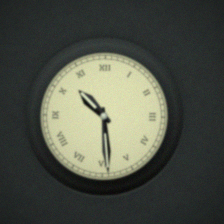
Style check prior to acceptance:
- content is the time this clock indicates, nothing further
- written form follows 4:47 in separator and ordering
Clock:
10:29
